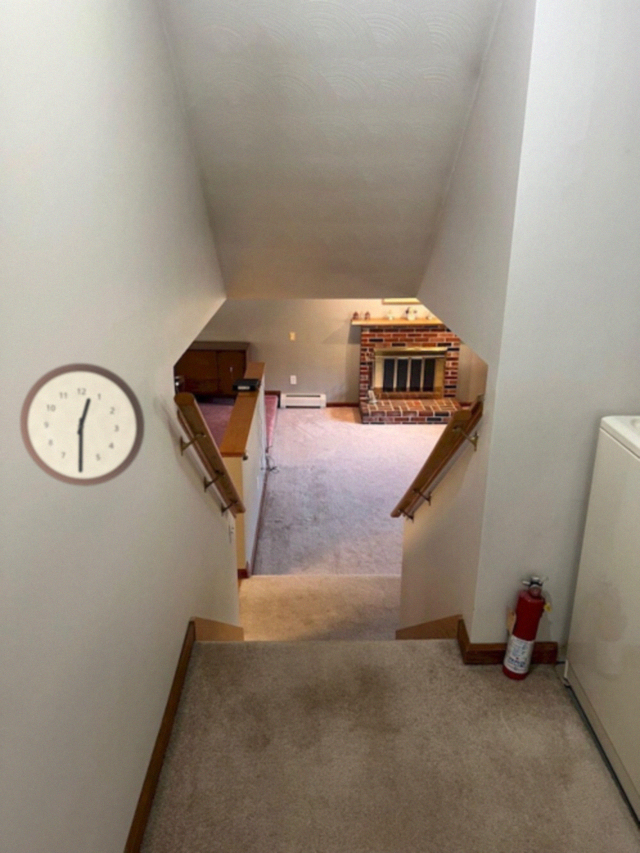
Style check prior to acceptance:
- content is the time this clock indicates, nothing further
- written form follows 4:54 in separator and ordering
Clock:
12:30
